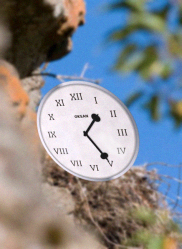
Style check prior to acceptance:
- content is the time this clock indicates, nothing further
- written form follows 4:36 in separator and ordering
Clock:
1:25
